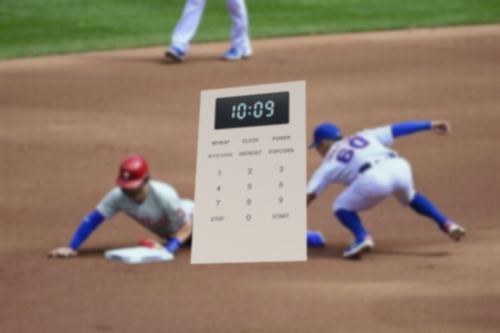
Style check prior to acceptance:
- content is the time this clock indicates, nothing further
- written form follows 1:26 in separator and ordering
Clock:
10:09
